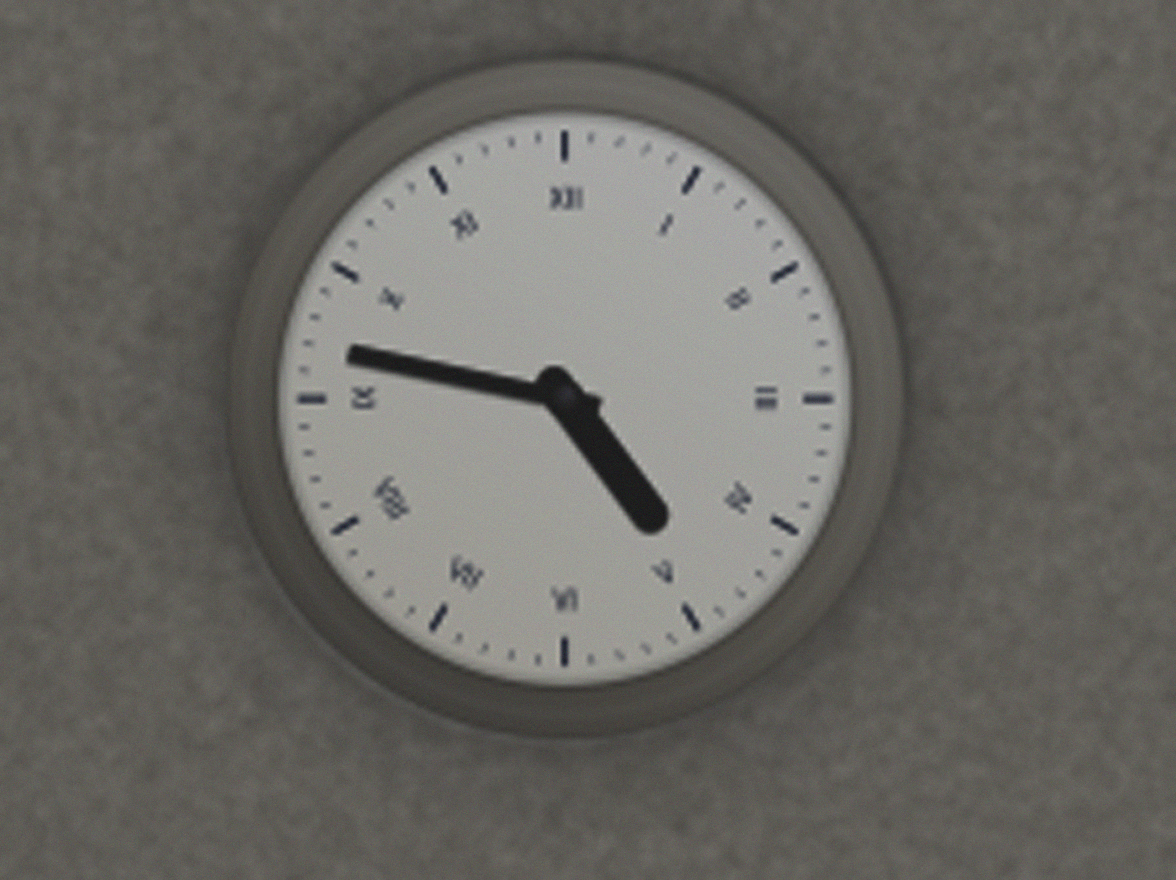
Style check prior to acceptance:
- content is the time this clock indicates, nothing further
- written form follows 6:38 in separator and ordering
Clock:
4:47
